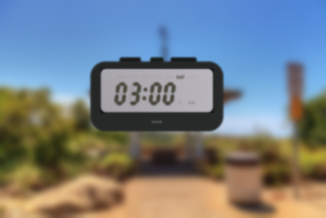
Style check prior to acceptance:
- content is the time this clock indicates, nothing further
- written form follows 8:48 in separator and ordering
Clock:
3:00
